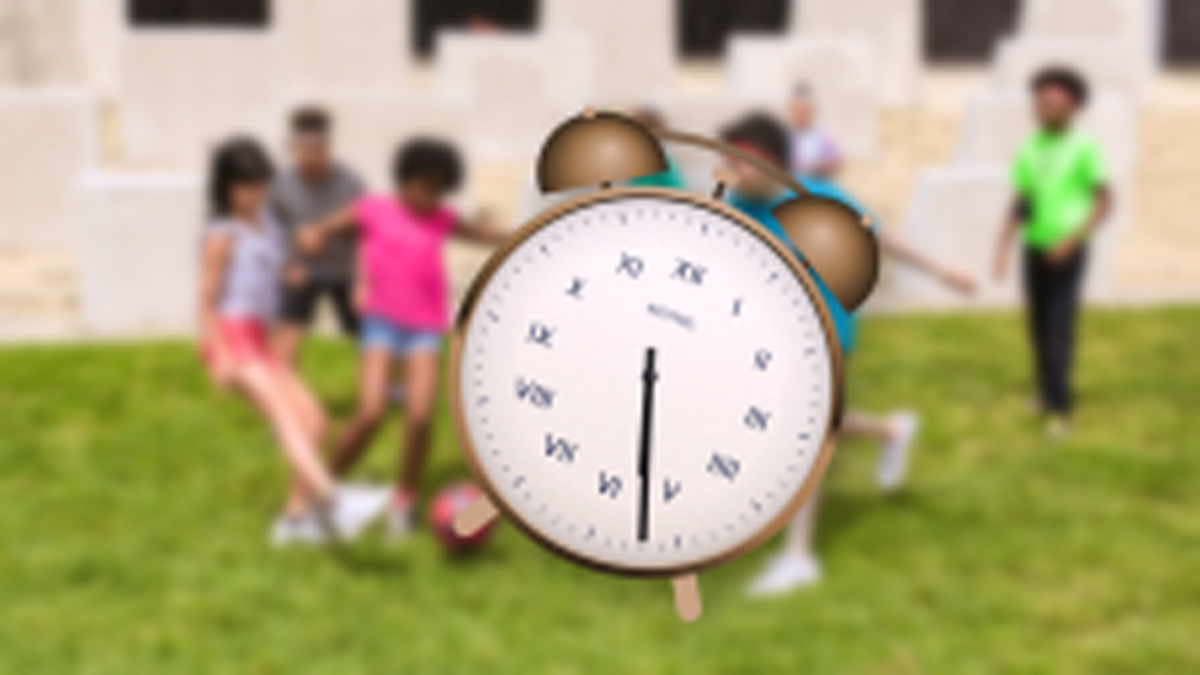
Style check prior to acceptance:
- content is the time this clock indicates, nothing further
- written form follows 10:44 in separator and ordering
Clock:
5:27
